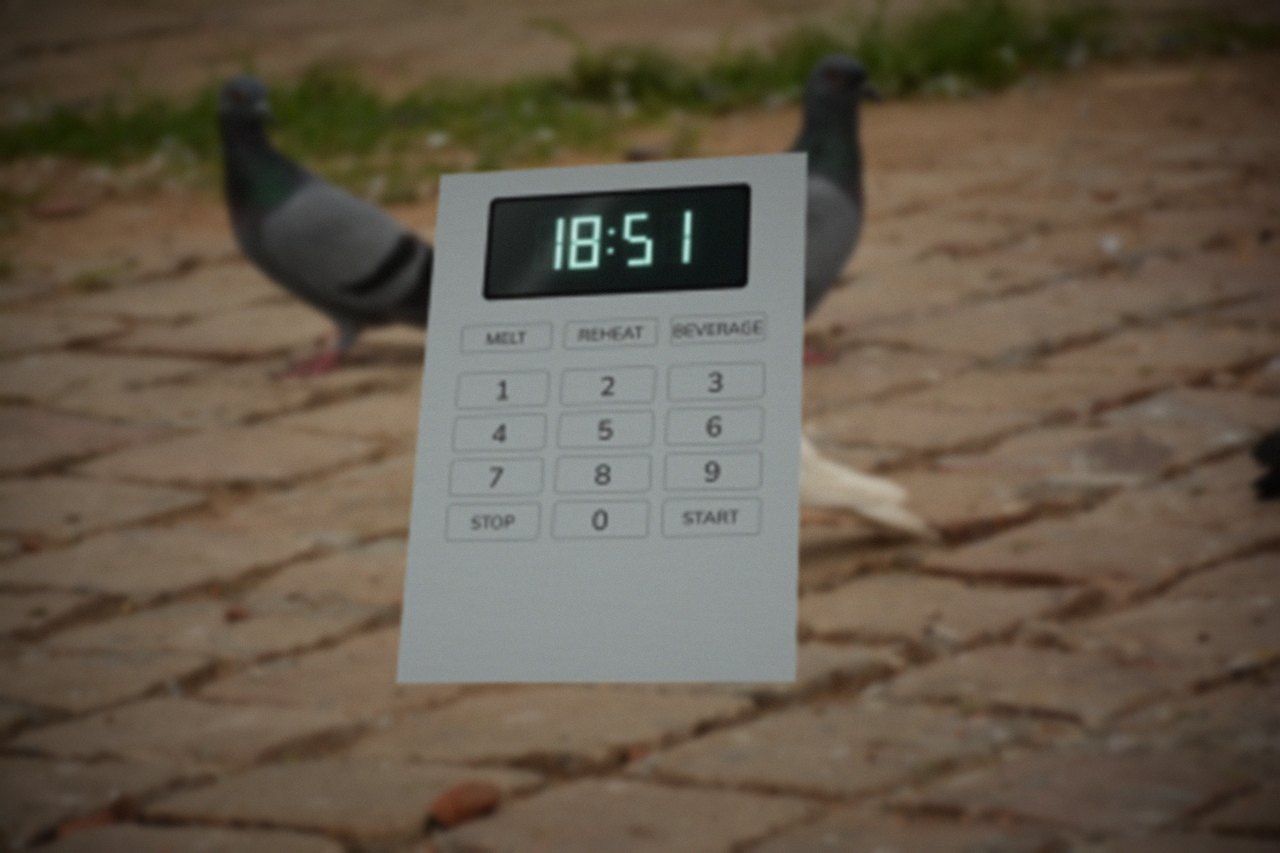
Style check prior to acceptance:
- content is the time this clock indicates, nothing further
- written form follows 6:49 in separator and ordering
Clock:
18:51
